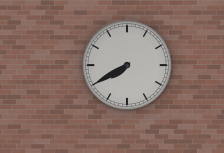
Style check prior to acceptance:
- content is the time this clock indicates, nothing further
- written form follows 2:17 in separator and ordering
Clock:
7:40
